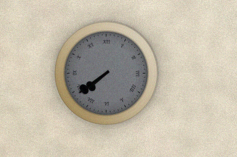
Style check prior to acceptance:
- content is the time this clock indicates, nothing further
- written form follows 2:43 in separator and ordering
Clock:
7:39
